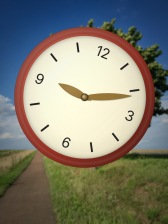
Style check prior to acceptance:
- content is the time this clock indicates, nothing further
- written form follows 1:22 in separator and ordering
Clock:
9:11
